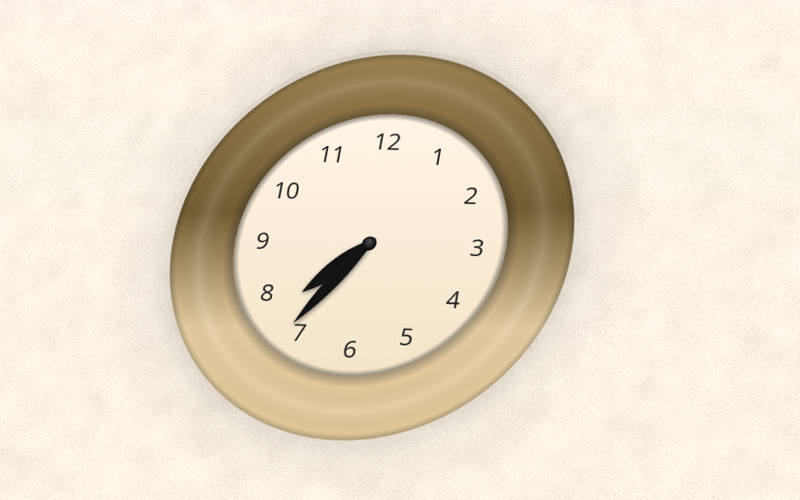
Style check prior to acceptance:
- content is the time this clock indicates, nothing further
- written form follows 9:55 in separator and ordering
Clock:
7:36
